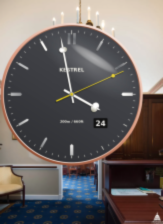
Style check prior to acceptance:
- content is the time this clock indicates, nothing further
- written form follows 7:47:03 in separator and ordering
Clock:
3:58:11
